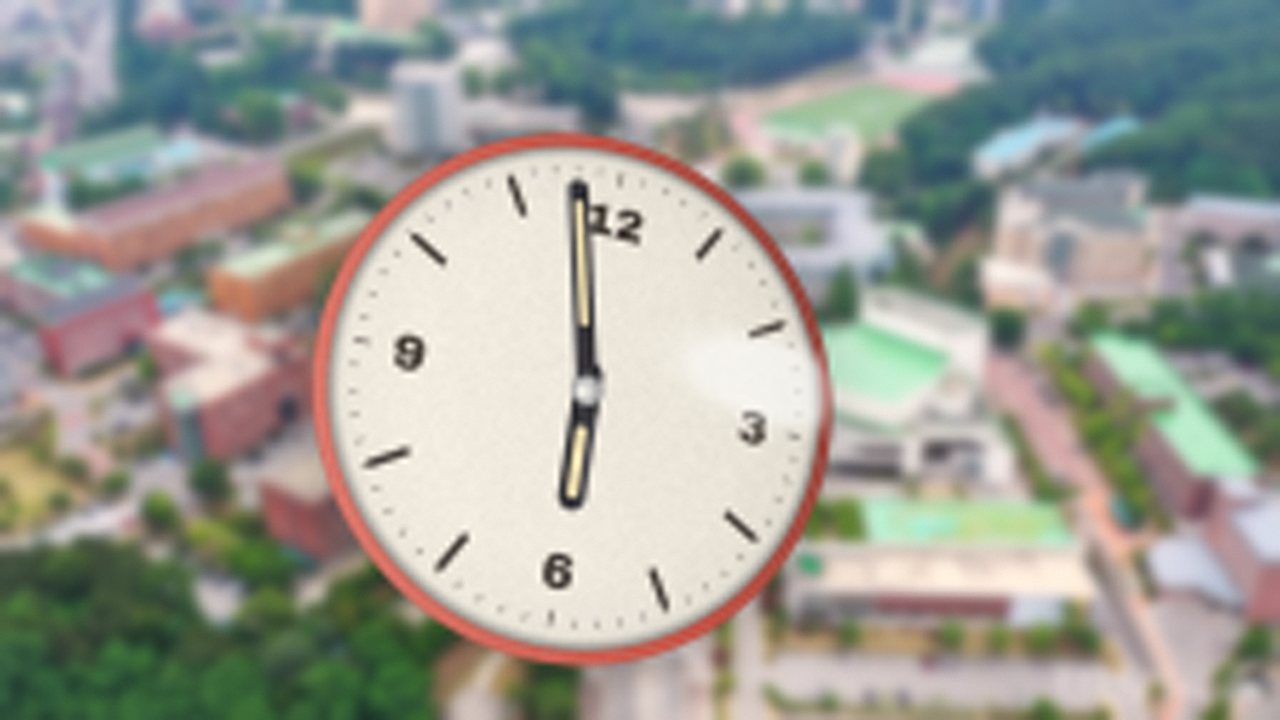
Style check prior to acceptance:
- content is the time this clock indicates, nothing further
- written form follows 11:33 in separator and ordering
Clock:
5:58
